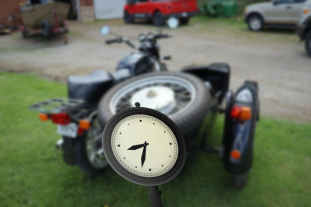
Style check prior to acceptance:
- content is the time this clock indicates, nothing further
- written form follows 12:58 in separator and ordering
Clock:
8:33
